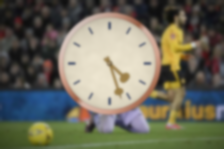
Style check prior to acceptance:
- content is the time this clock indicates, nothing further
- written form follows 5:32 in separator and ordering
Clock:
4:27
